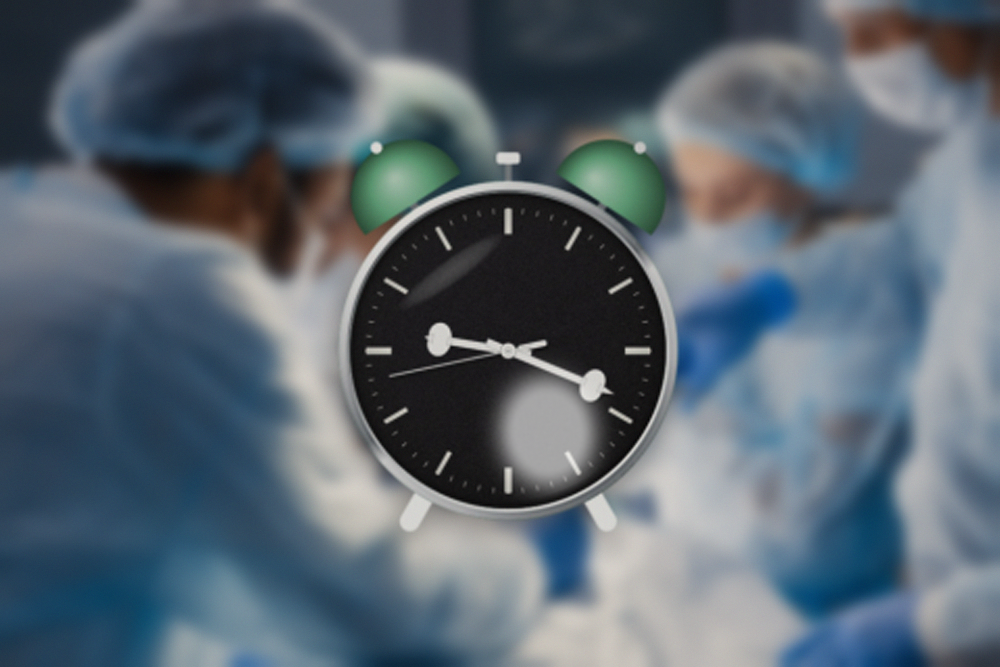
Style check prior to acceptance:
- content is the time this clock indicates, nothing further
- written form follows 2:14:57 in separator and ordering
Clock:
9:18:43
